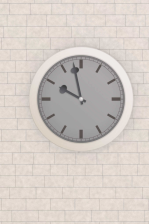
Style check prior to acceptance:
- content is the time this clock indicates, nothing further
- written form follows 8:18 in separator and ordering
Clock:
9:58
